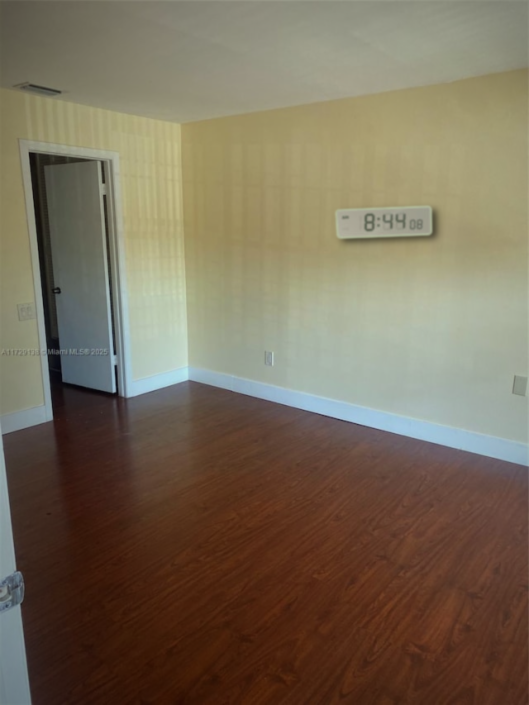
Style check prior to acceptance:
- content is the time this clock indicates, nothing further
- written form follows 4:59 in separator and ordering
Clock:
8:44
